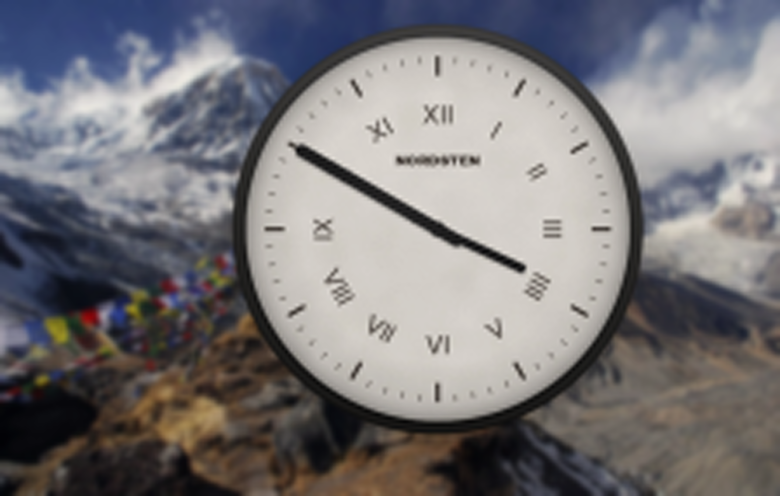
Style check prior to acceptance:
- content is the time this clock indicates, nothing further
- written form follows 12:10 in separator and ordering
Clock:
3:50
